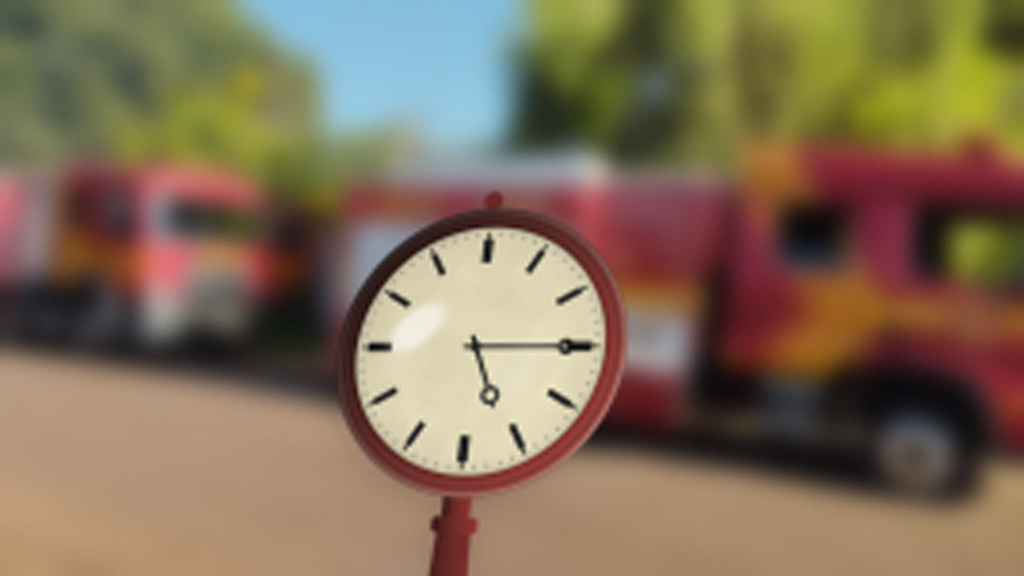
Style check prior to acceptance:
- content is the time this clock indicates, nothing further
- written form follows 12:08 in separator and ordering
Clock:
5:15
